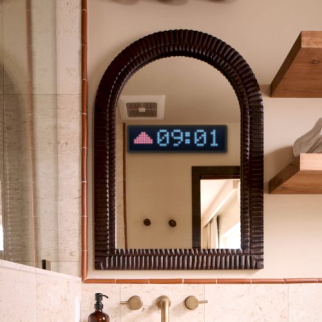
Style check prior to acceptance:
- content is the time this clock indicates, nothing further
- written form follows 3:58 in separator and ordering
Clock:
9:01
